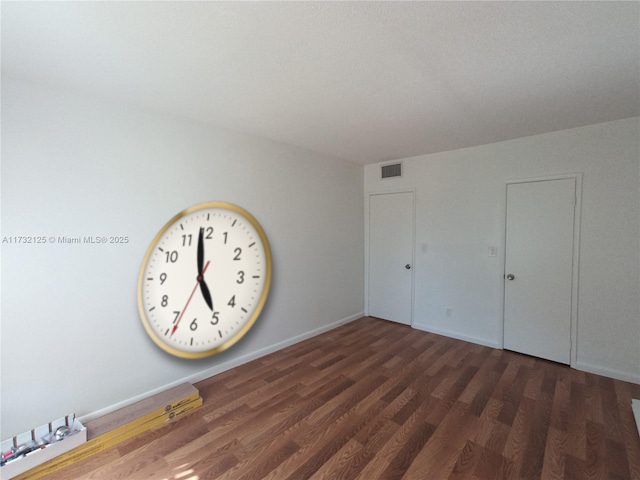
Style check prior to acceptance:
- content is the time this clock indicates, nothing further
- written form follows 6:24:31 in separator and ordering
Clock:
4:58:34
